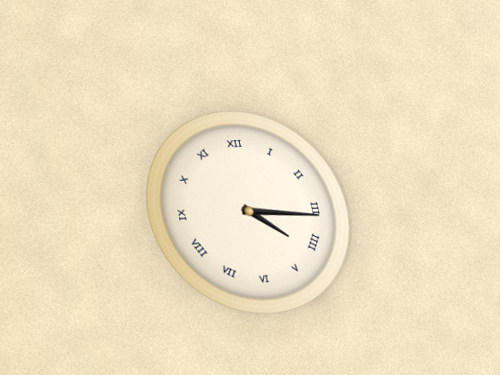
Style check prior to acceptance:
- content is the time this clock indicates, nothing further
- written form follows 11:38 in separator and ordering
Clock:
4:16
